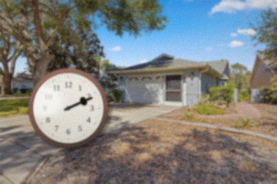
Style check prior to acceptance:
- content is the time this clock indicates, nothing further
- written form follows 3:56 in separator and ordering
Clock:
2:11
